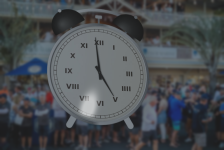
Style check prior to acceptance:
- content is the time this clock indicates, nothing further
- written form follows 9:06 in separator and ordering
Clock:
4:59
